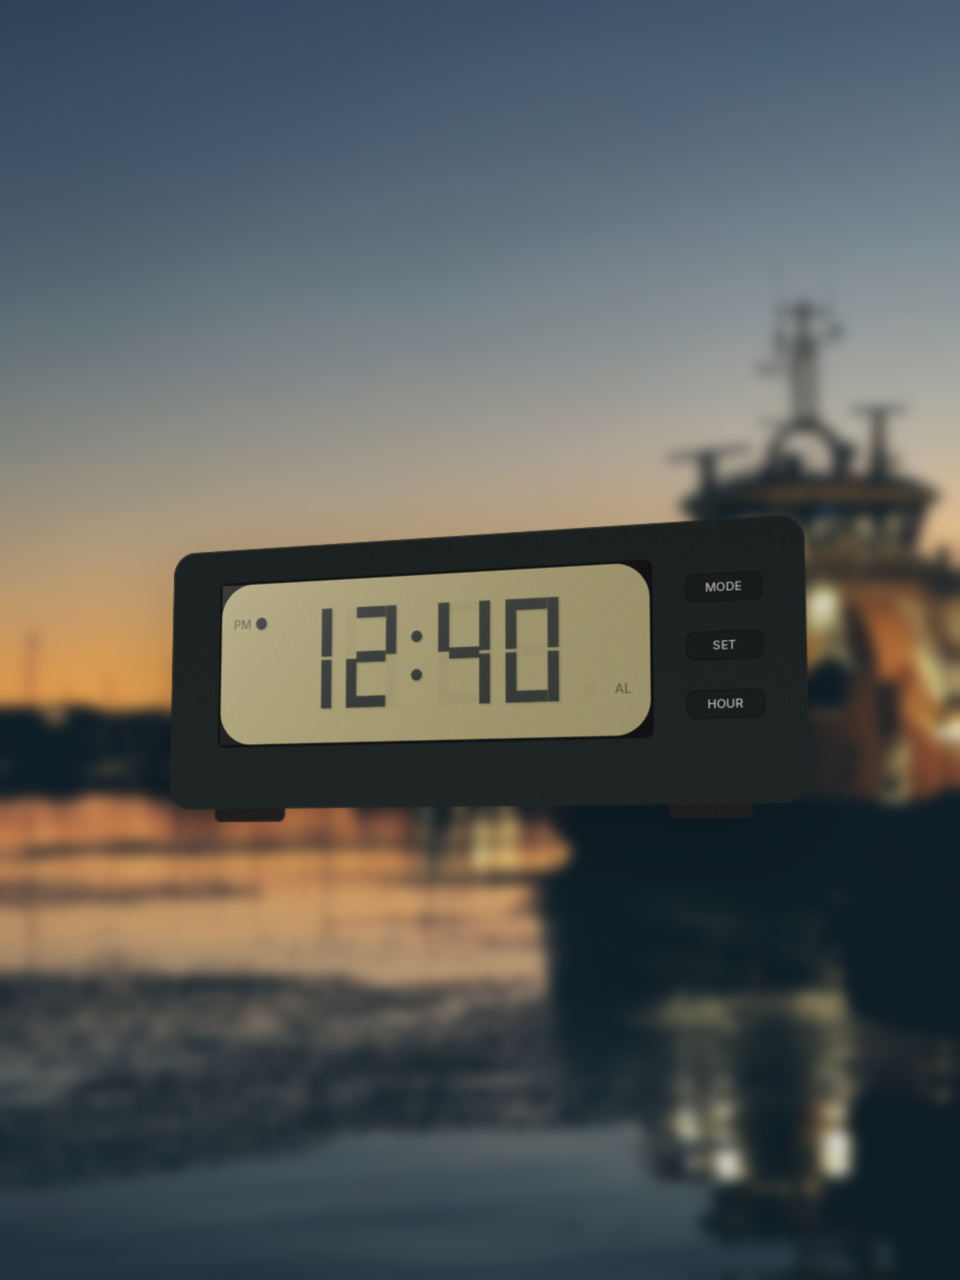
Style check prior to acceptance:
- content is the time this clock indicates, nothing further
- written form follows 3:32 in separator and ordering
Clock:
12:40
